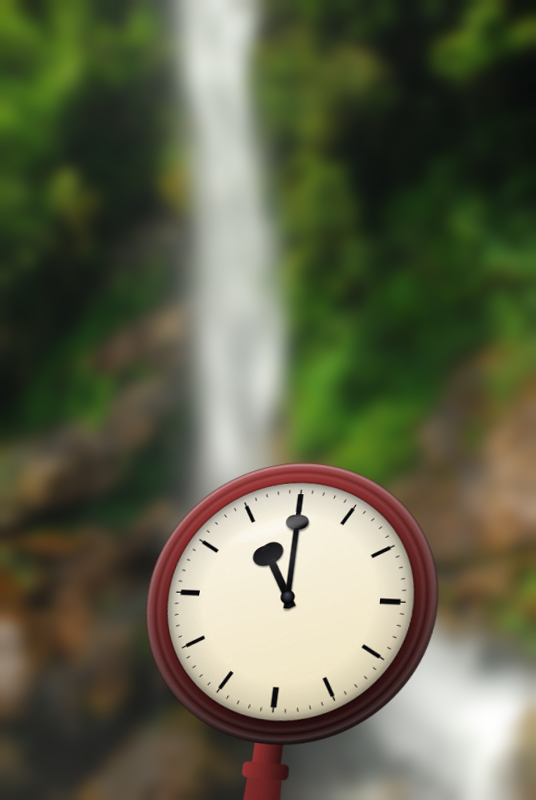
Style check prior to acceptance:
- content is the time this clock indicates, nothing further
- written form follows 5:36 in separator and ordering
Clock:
11:00
